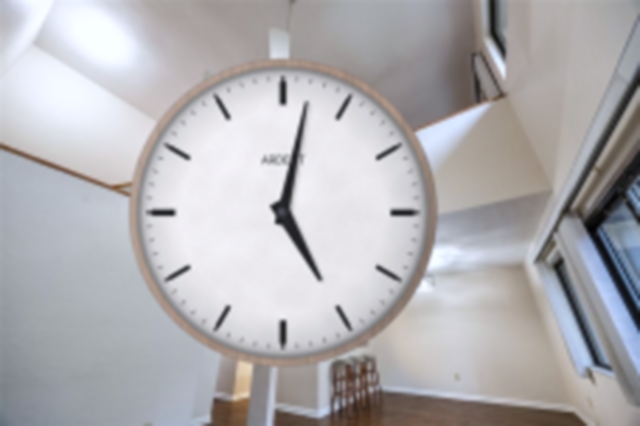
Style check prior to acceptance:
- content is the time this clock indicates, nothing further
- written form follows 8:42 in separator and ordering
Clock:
5:02
